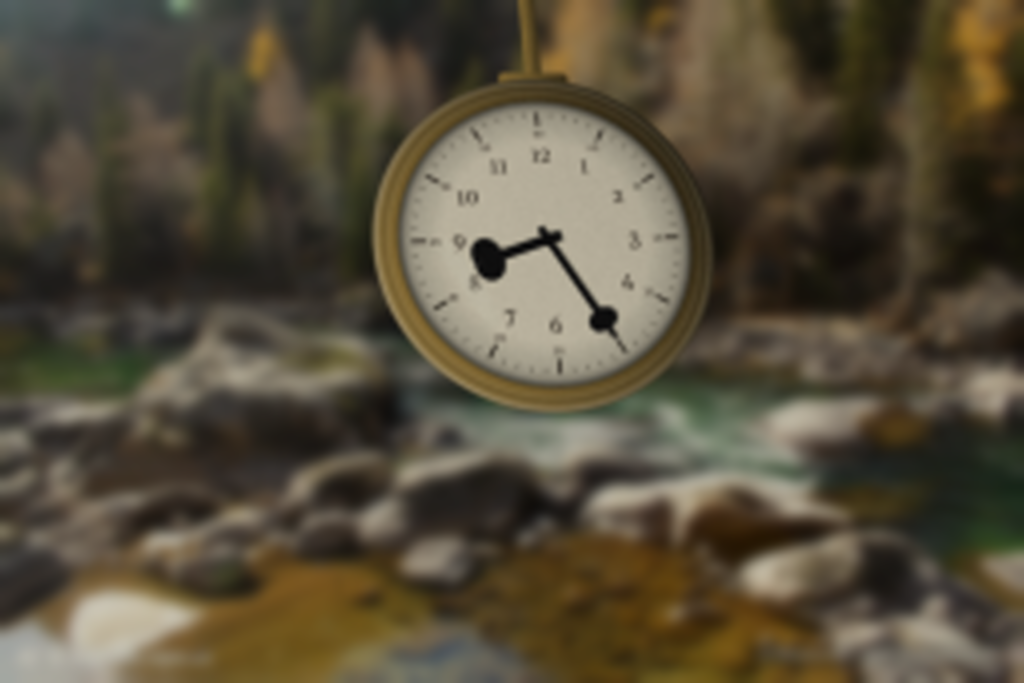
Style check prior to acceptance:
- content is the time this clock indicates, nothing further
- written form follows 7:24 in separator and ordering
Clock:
8:25
